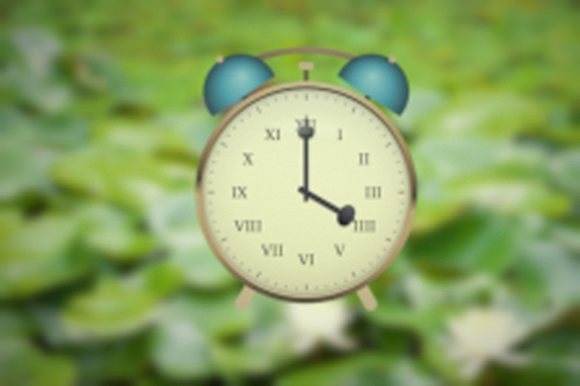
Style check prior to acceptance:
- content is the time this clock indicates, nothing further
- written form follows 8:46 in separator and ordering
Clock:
4:00
